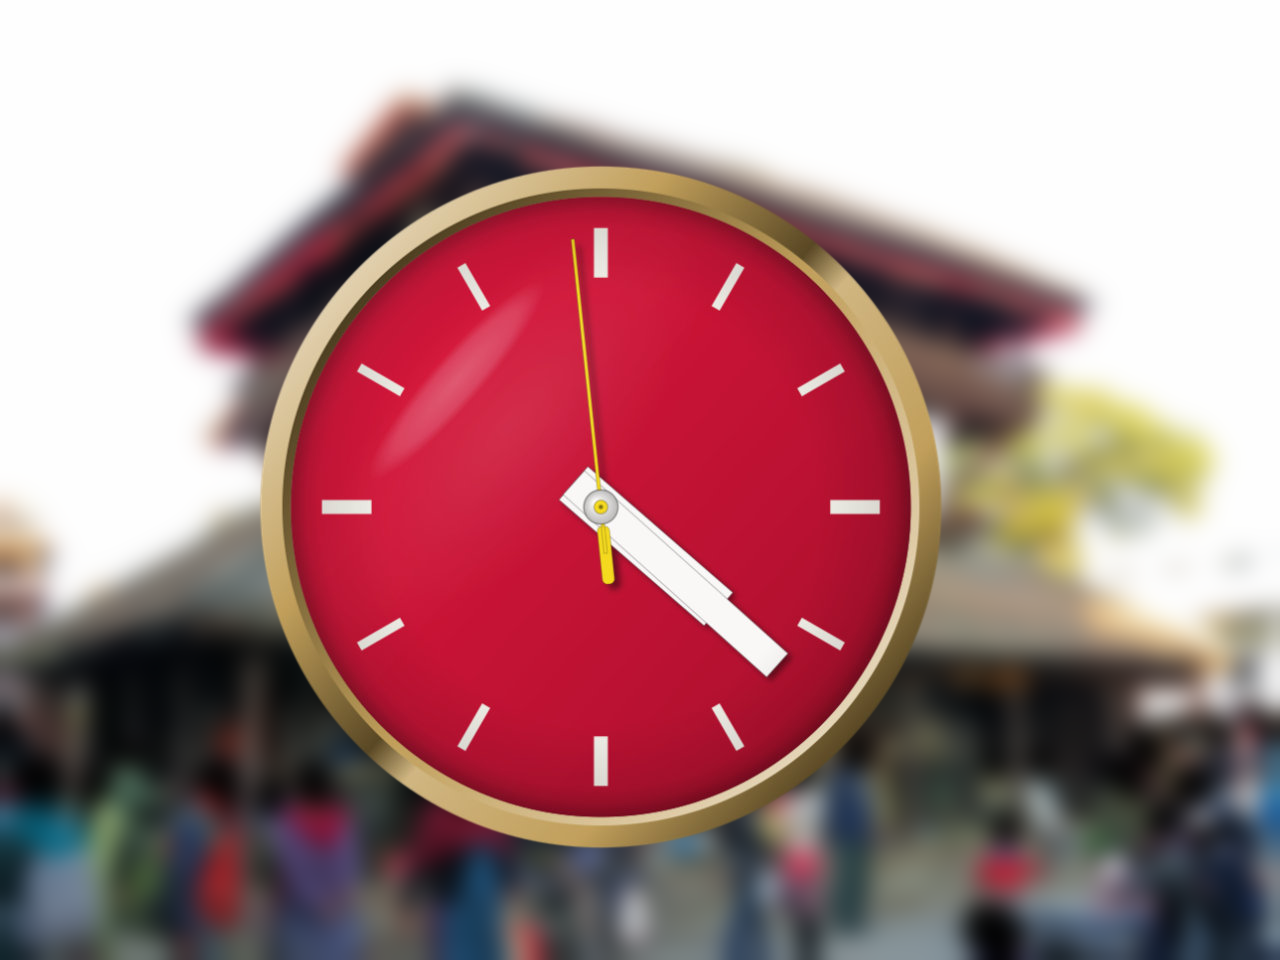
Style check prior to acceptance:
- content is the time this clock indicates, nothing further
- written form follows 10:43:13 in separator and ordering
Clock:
4:21:59
